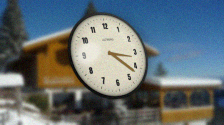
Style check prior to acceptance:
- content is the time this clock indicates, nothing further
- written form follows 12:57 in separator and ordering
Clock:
3:22
